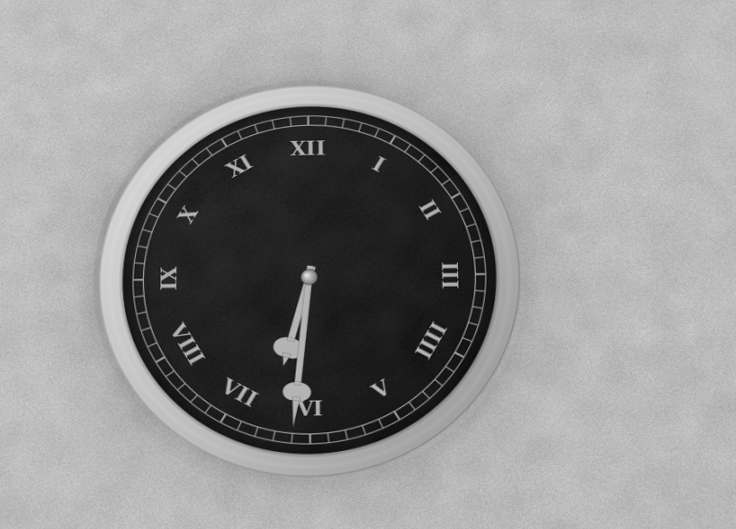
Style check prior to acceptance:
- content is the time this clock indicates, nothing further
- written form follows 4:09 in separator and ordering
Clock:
6:31
